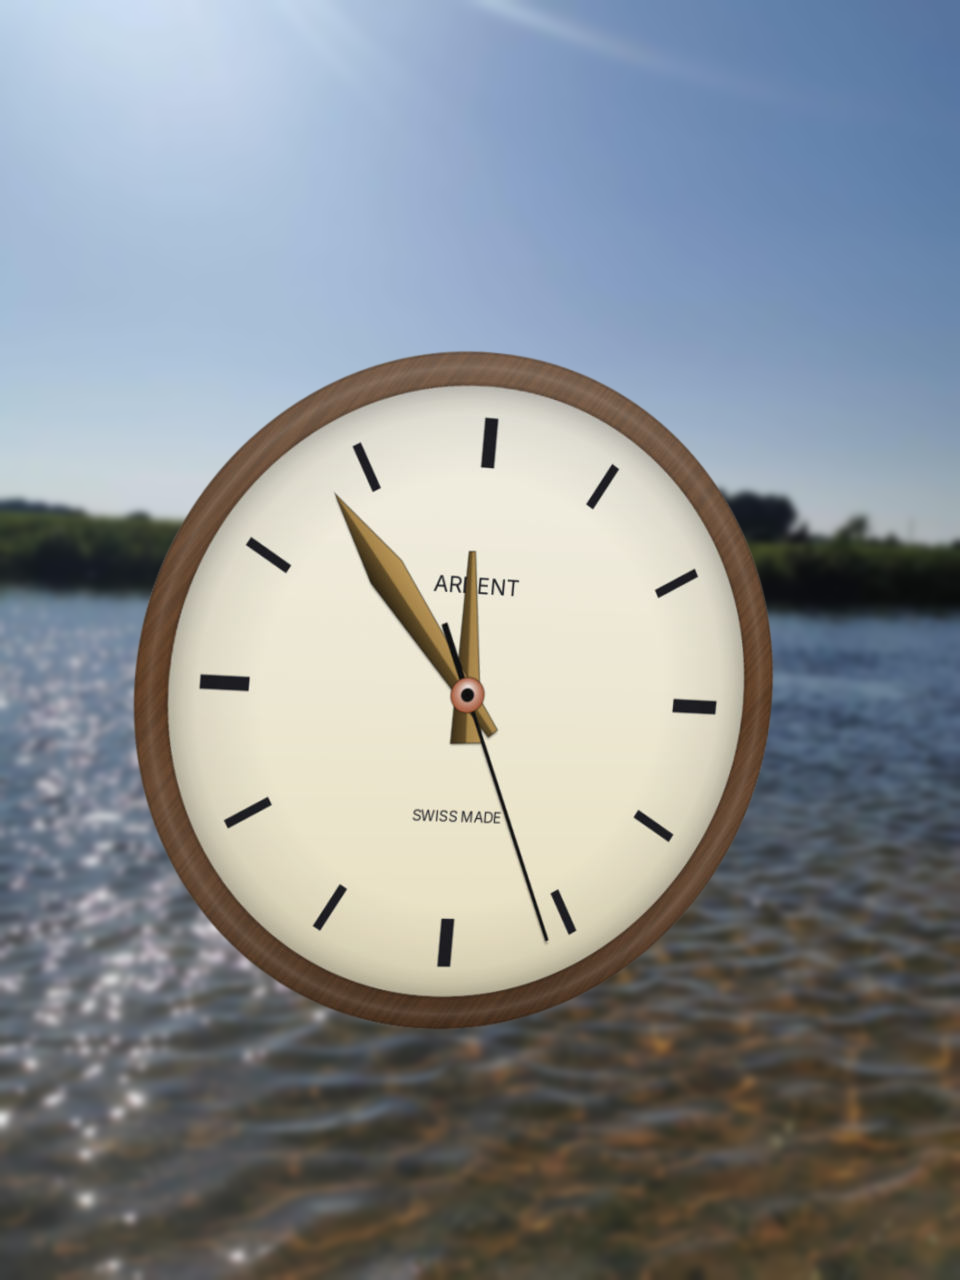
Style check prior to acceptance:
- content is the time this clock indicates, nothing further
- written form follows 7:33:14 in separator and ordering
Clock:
11:53:26
